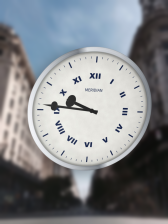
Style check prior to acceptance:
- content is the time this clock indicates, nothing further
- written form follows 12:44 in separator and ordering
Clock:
9:46
